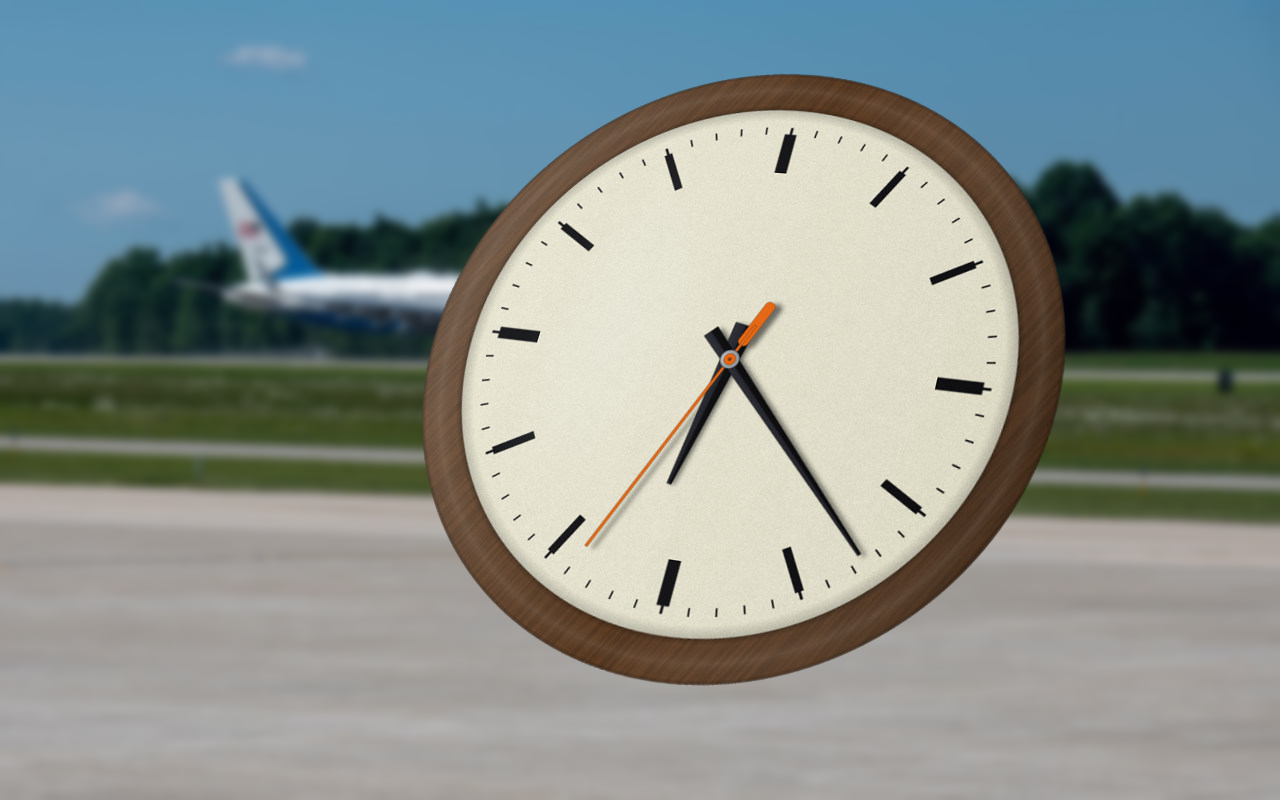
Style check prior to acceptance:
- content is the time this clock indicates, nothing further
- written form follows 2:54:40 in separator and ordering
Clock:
6:22:34
